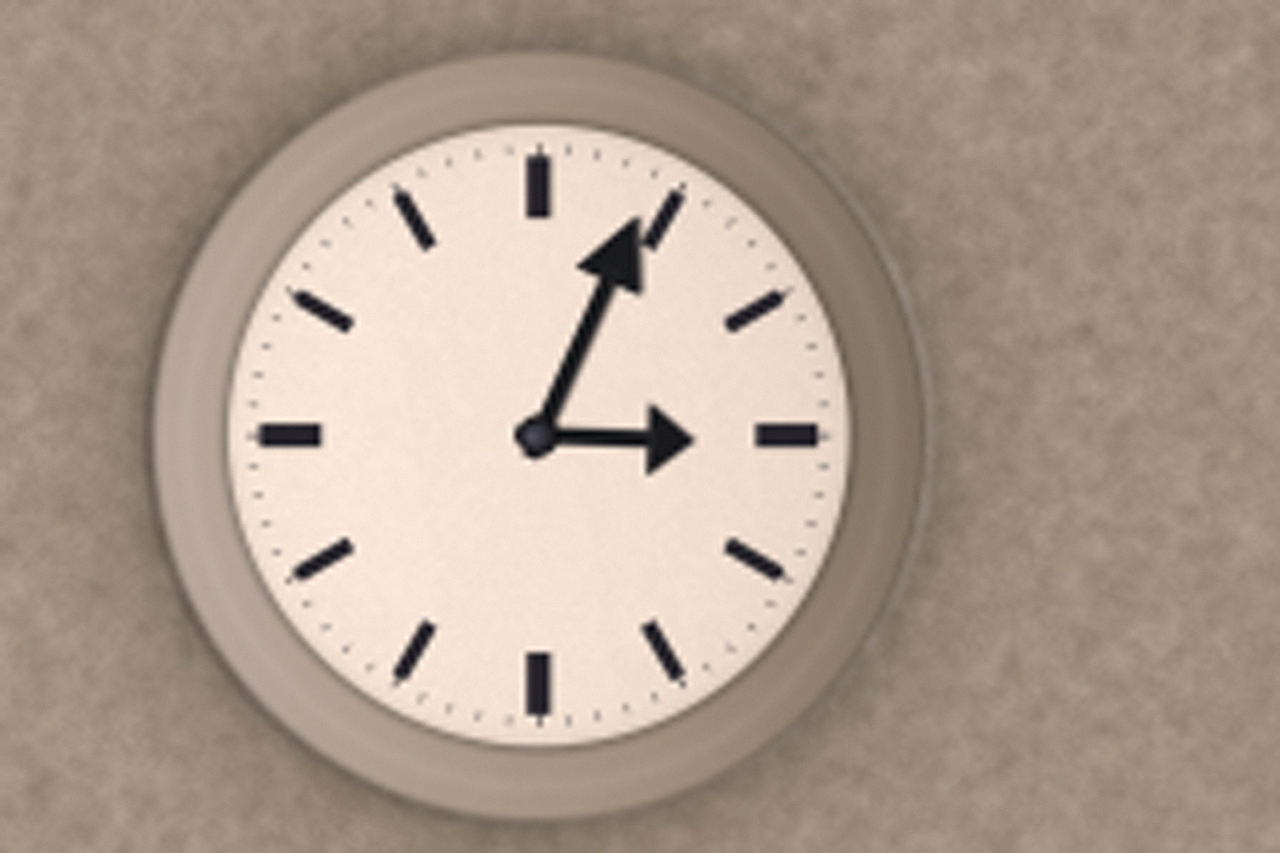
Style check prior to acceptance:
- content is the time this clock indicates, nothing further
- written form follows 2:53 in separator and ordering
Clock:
3:04
